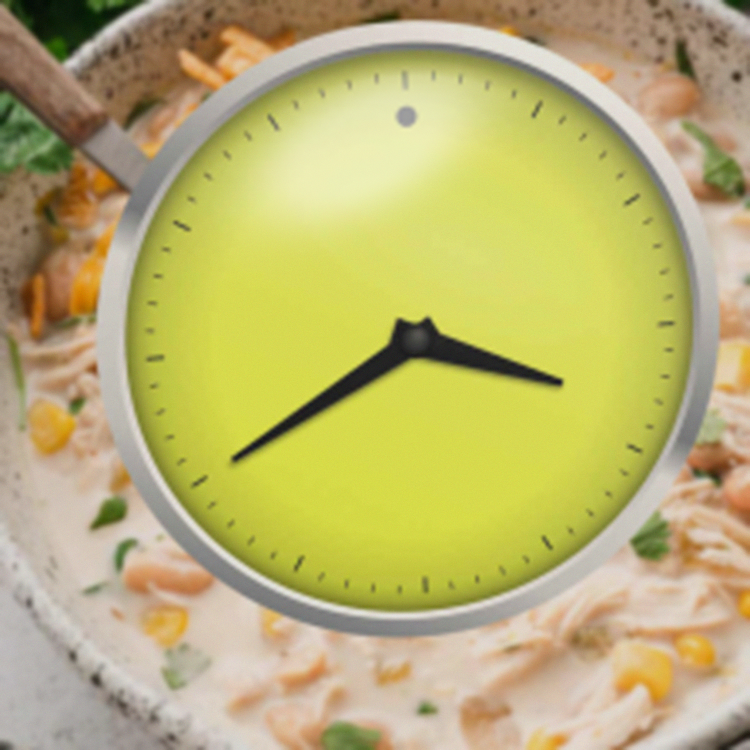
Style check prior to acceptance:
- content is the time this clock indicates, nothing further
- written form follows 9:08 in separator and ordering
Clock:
3:40
